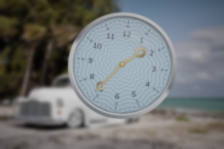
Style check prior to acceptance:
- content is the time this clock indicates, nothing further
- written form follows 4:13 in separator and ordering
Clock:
1:36
